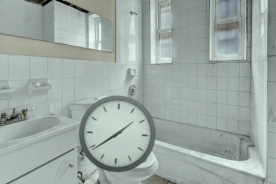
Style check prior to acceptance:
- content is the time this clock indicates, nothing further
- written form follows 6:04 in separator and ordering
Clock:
1:39
